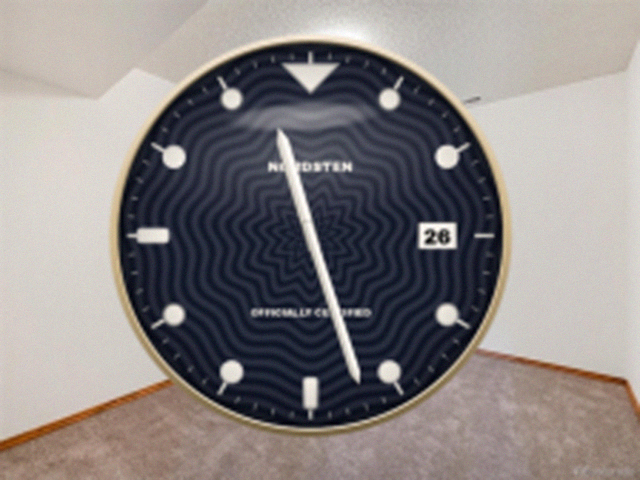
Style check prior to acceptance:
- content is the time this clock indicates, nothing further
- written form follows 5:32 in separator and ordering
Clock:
11:27
